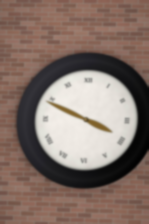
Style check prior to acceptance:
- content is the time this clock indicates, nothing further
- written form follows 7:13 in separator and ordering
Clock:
3:49
